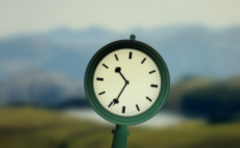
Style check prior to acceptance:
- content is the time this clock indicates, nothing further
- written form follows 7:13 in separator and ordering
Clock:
10:34
